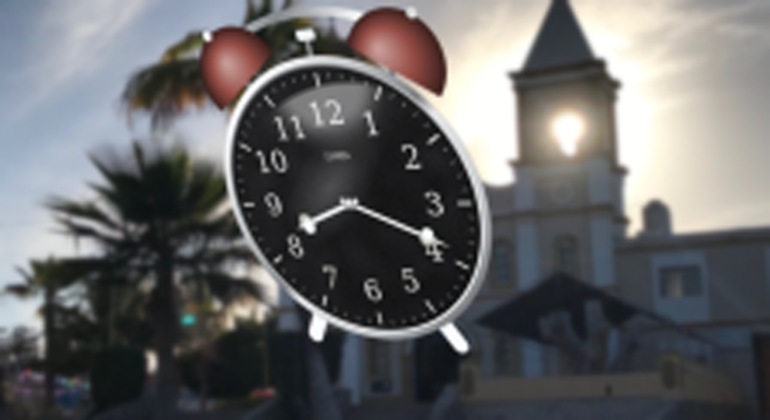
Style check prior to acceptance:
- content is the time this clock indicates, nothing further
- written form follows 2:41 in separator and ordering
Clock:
8:19
